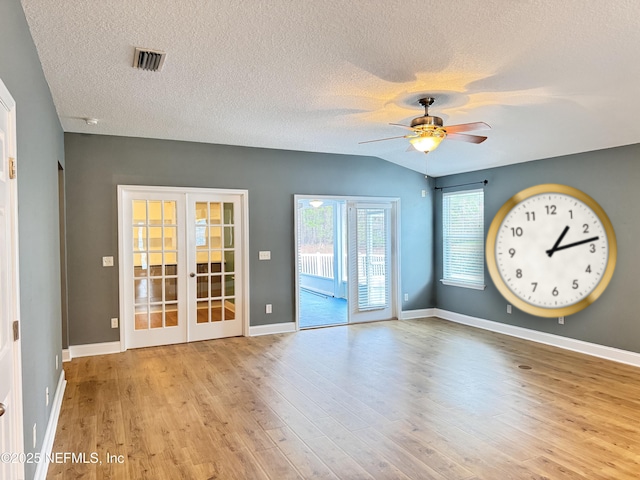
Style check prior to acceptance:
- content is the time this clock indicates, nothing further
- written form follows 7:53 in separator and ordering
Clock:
1:13
